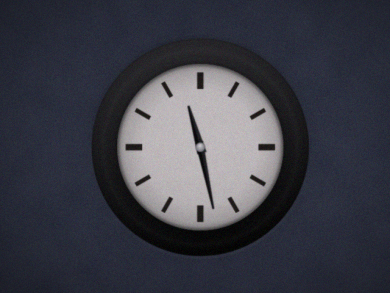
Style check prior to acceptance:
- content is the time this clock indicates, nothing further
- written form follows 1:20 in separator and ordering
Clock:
11:28
